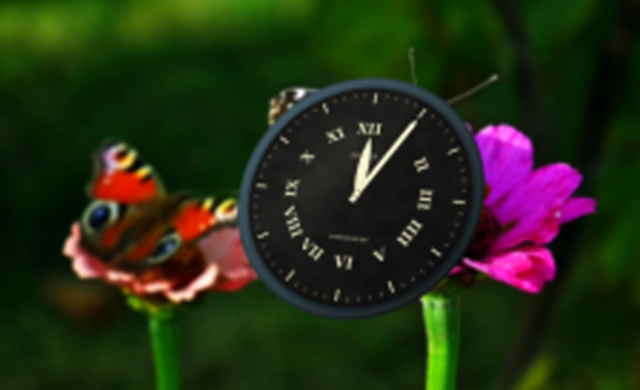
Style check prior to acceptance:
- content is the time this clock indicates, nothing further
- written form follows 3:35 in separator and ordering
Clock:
12:05
